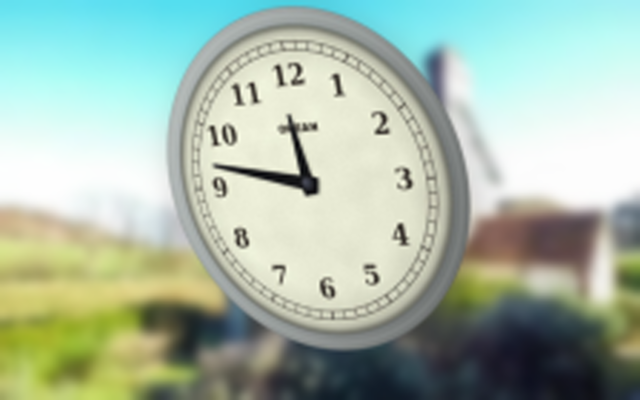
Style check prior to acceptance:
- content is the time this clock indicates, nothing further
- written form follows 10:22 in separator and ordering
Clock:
11:47
